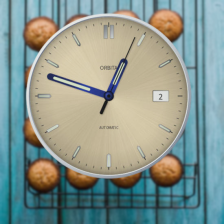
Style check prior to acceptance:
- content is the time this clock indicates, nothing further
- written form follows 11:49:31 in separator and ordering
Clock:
12:48:04
